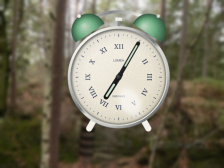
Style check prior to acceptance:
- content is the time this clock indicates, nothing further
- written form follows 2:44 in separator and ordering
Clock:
7:05
